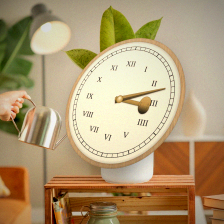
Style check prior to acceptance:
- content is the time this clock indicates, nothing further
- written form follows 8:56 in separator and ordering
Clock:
3:12
